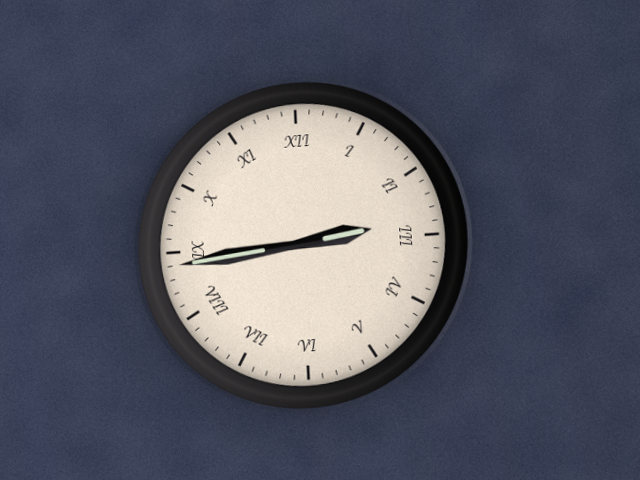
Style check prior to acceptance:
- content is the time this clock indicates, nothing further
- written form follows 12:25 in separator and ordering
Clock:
2:44
